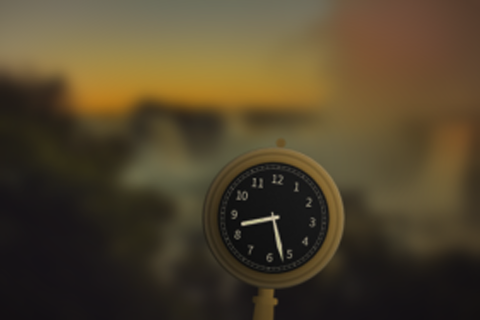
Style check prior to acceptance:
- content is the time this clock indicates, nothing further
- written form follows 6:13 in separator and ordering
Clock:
8:27
